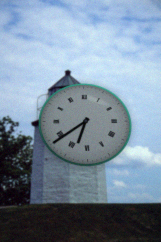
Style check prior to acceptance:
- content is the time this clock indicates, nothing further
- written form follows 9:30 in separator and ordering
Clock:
6:39
